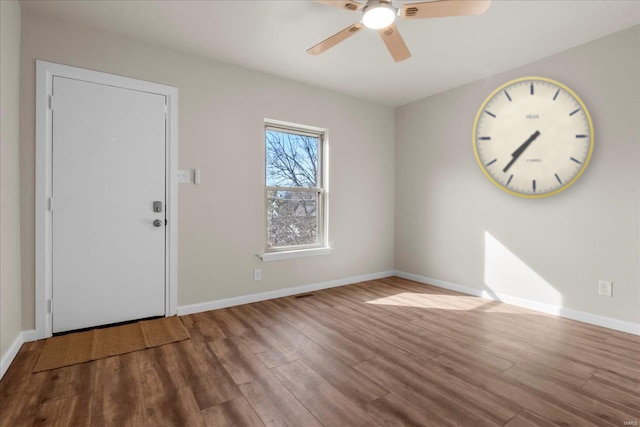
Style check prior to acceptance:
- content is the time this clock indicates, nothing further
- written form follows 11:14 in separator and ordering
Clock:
7:37
